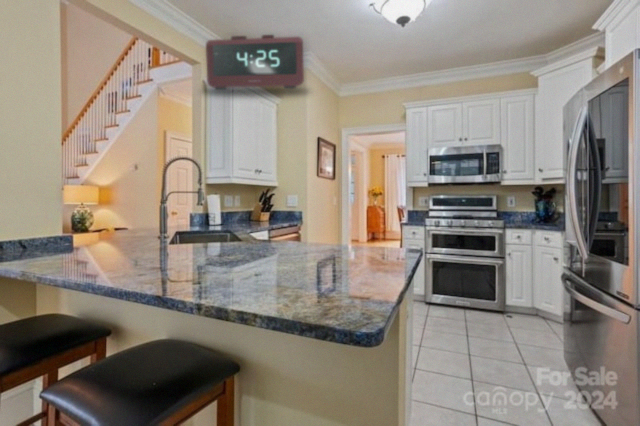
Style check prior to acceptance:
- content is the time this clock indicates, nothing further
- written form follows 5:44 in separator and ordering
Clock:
4:25
